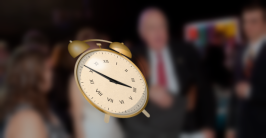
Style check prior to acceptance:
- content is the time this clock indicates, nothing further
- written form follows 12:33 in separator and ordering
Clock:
3:51
